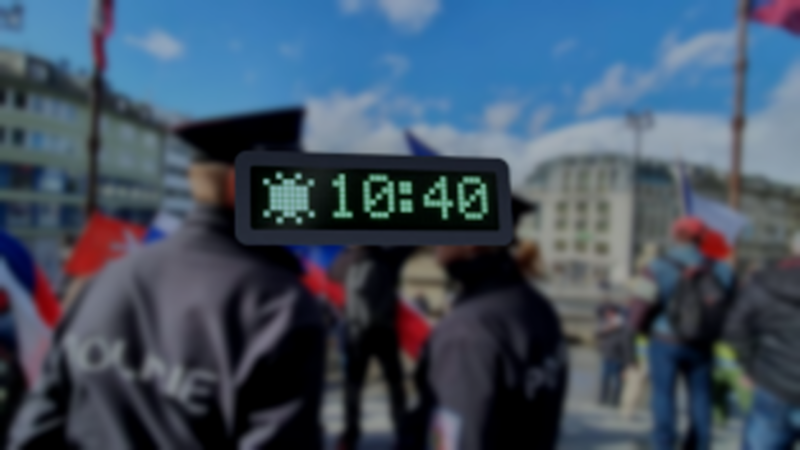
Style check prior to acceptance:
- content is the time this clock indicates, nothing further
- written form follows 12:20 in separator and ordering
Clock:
10:40
